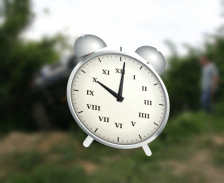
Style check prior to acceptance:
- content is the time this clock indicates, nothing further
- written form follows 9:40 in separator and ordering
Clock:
10:01
